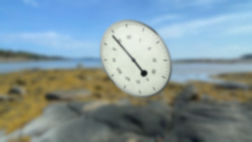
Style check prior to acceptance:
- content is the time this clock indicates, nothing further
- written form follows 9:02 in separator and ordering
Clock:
4:54
